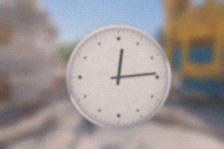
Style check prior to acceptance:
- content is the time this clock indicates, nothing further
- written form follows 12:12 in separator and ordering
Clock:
12:14
